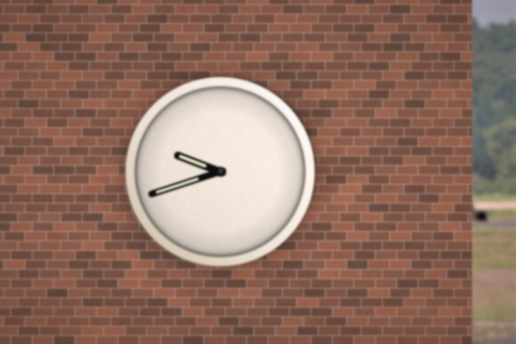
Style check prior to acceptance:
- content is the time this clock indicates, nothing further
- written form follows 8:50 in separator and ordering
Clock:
9:42
